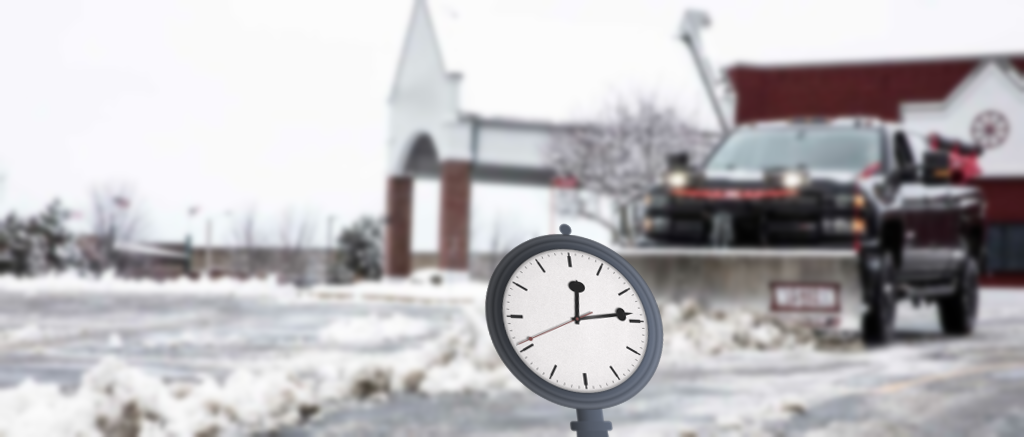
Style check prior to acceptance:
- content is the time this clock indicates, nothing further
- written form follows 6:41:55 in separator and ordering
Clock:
12:13:41
